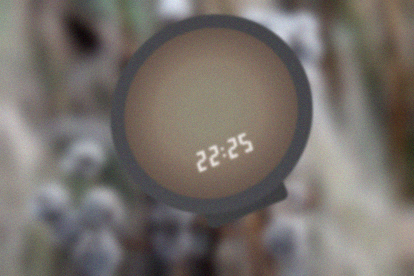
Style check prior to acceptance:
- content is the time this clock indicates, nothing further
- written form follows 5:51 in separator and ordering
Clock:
22:25
